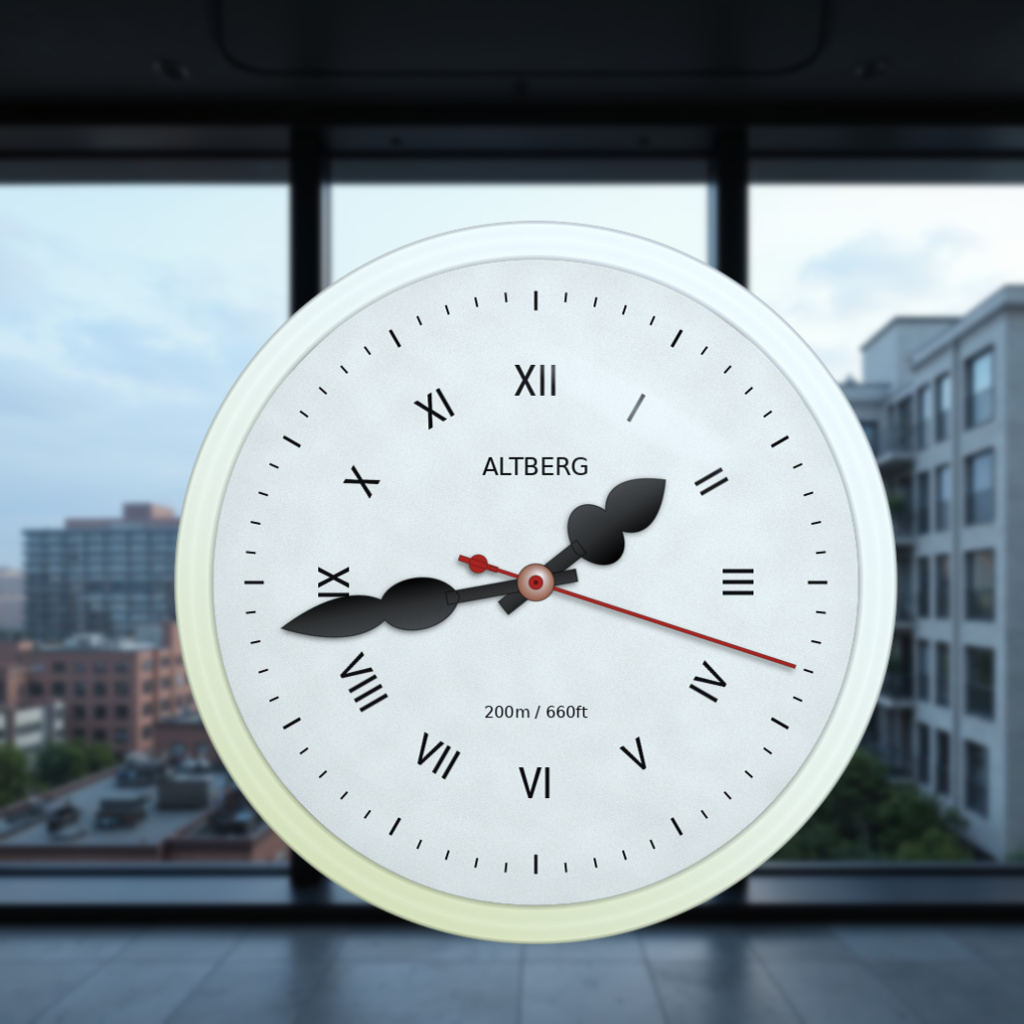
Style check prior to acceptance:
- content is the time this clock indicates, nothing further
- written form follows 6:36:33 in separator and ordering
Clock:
1:43:18
